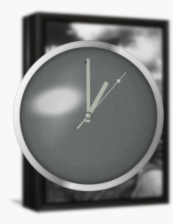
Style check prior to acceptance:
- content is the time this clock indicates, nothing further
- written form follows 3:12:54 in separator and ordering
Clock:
1:00:07
